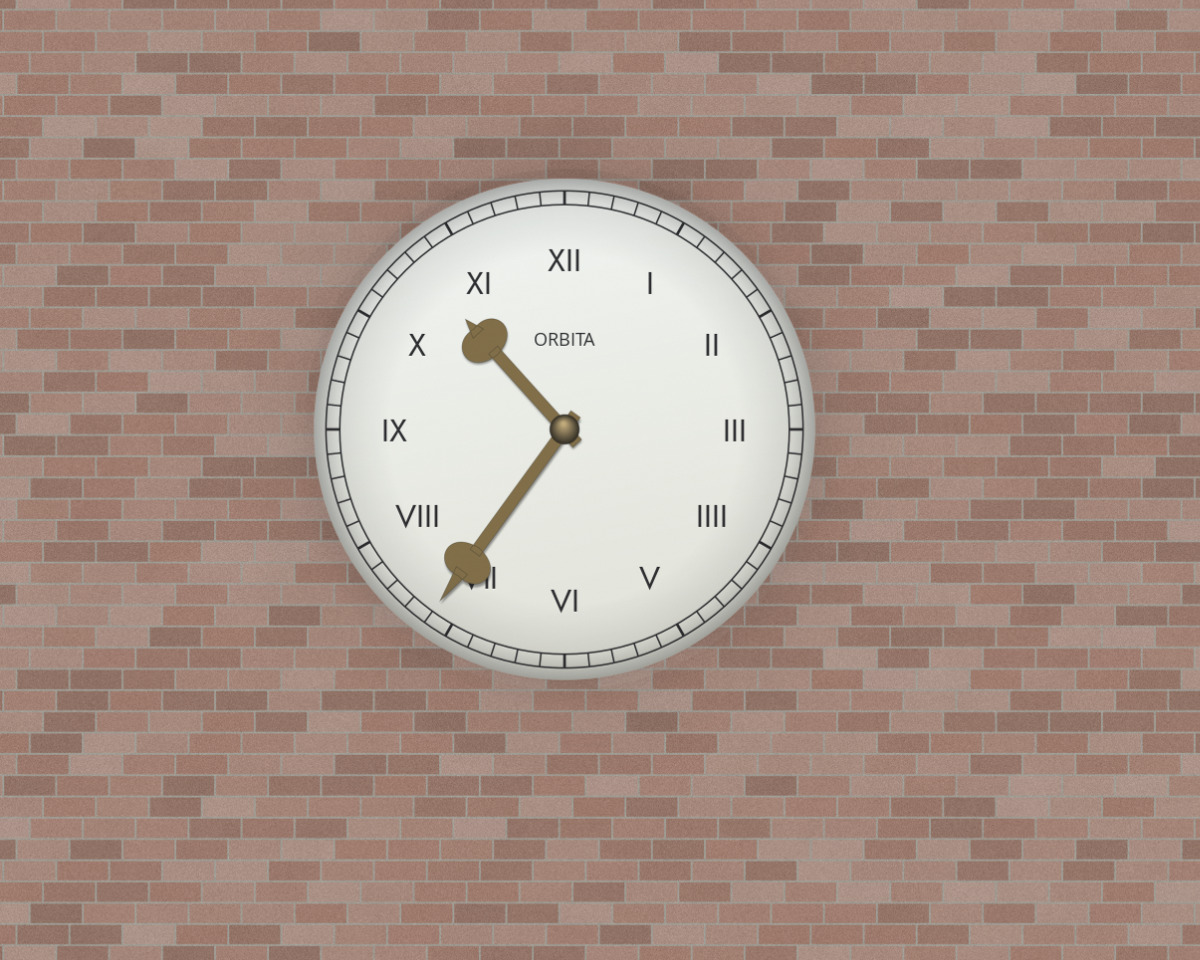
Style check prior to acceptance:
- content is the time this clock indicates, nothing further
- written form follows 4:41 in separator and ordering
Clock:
10:36
